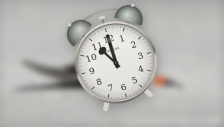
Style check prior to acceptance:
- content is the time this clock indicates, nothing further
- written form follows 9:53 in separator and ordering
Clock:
11:00
